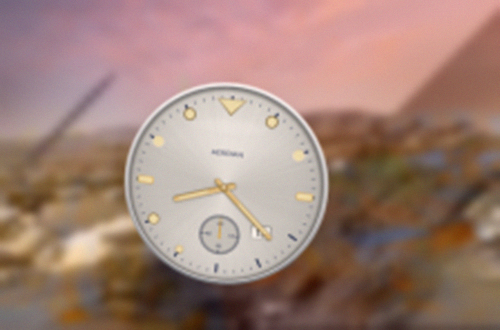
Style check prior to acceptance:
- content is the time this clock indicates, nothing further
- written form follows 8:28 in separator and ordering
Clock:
8:22
